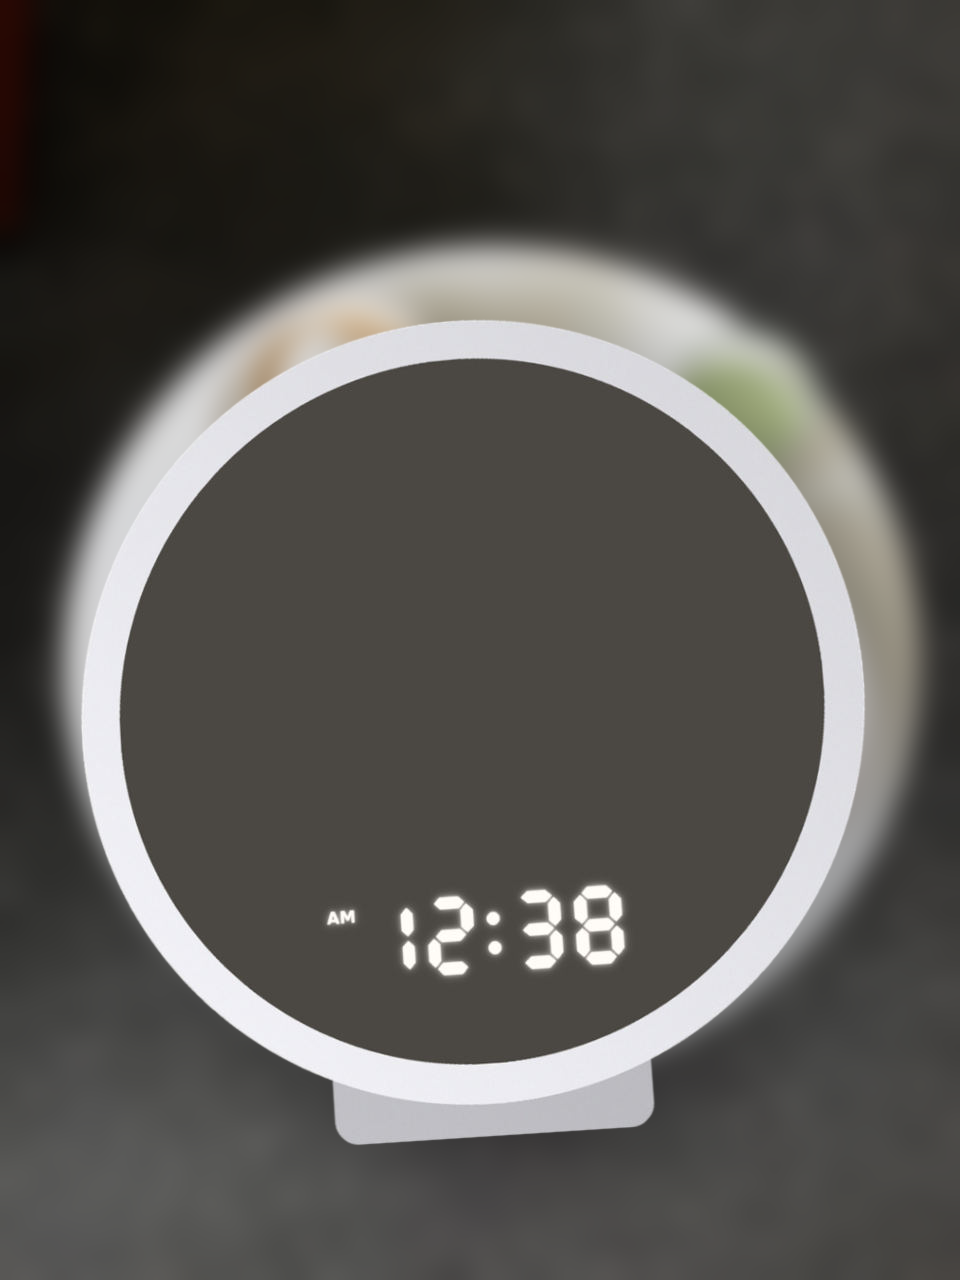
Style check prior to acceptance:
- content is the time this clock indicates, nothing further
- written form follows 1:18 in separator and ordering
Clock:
12:38
